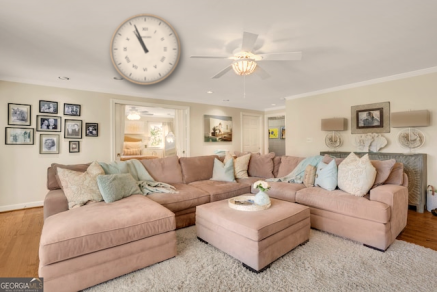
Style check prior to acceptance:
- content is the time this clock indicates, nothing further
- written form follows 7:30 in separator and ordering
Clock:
10:56
